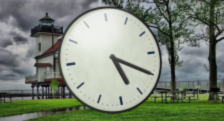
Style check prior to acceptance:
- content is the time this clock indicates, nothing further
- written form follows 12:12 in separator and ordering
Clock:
5:20
